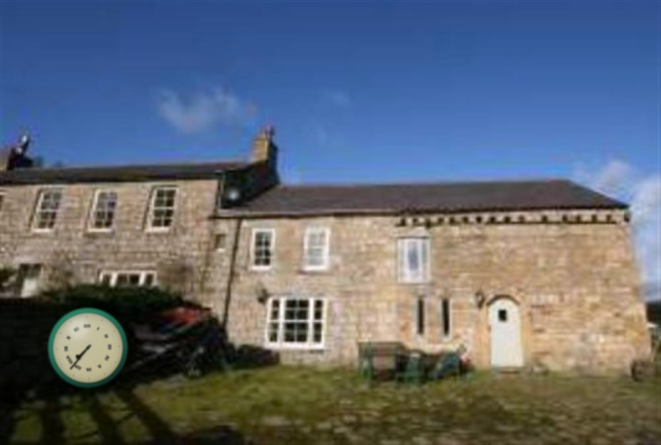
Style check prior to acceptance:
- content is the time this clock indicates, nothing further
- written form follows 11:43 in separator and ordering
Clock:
7:37
